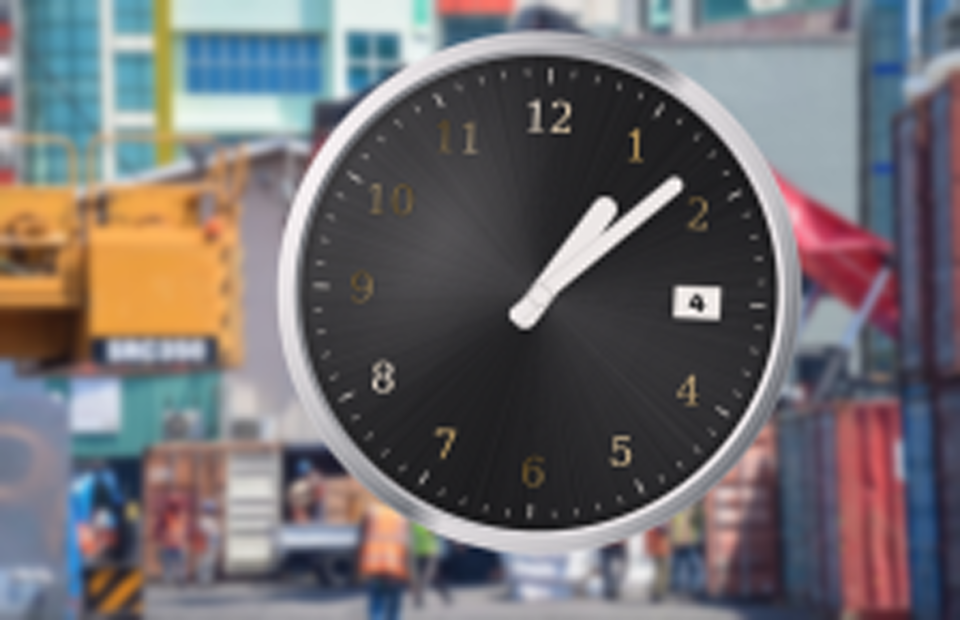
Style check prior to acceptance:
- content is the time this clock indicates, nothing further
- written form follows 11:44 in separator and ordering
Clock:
1:08
